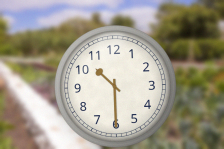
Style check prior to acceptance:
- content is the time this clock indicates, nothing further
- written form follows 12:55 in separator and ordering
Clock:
10:30
